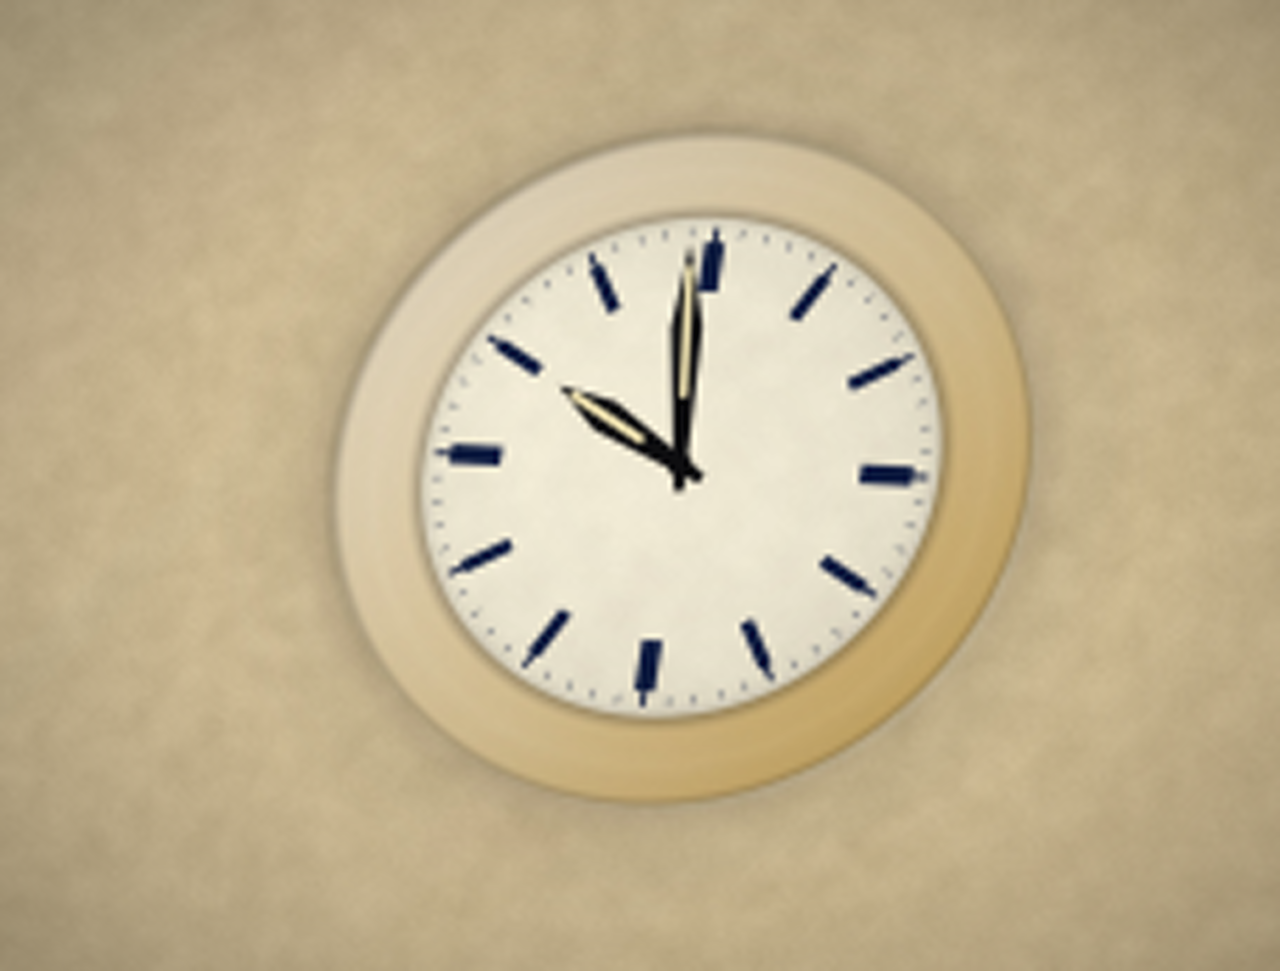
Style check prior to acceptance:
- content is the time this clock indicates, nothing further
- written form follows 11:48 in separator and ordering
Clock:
9:59
